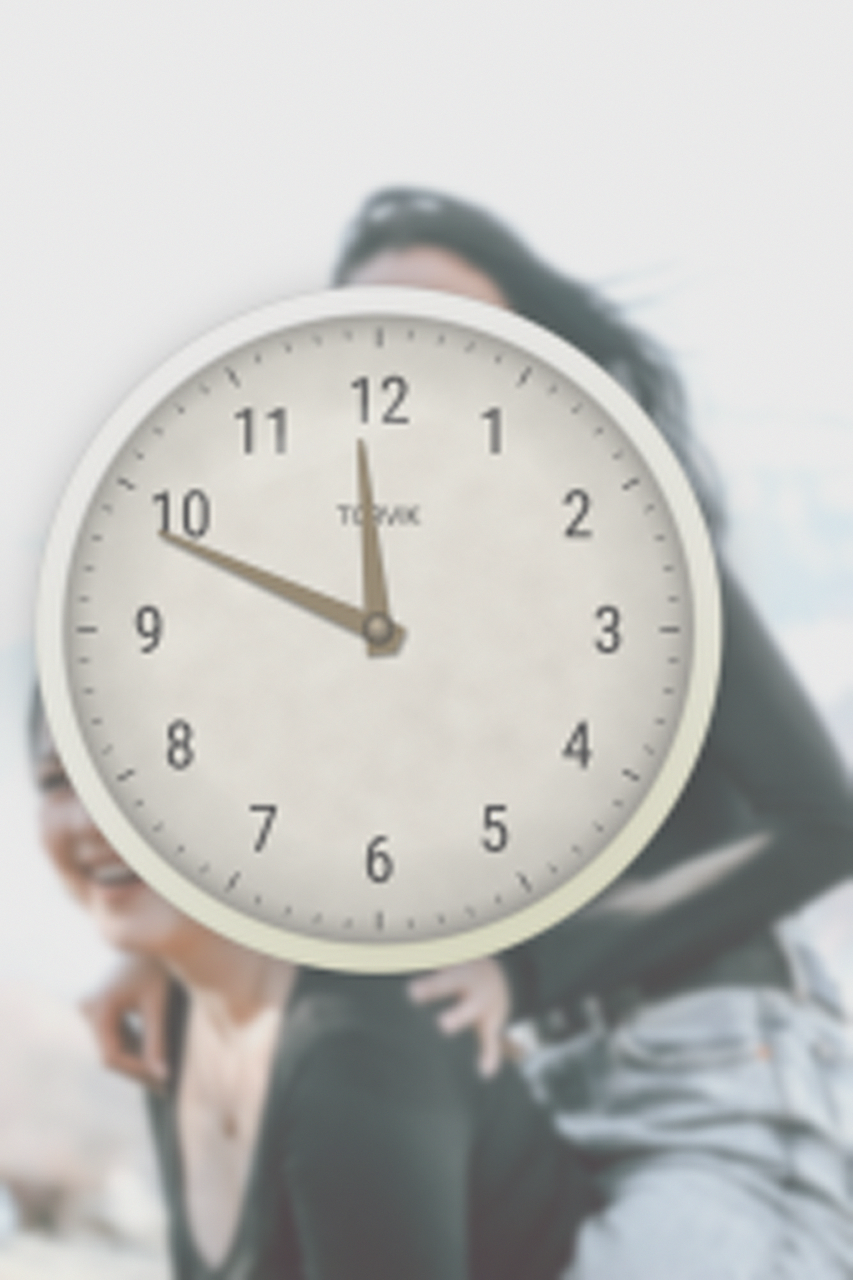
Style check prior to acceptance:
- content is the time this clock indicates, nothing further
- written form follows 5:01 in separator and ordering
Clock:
11:49
